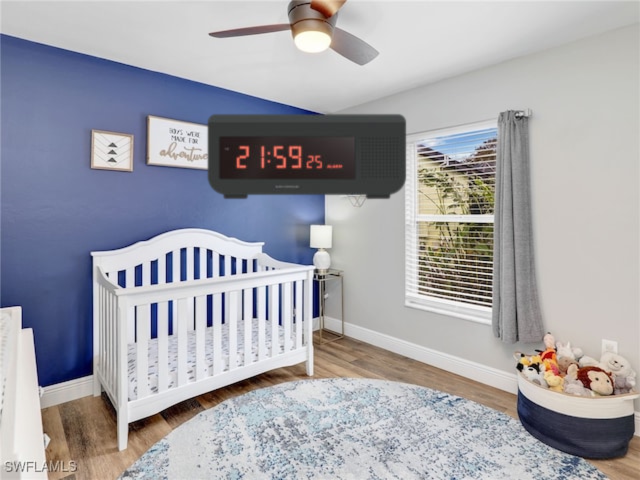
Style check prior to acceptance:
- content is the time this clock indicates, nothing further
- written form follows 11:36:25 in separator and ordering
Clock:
21:59:25
